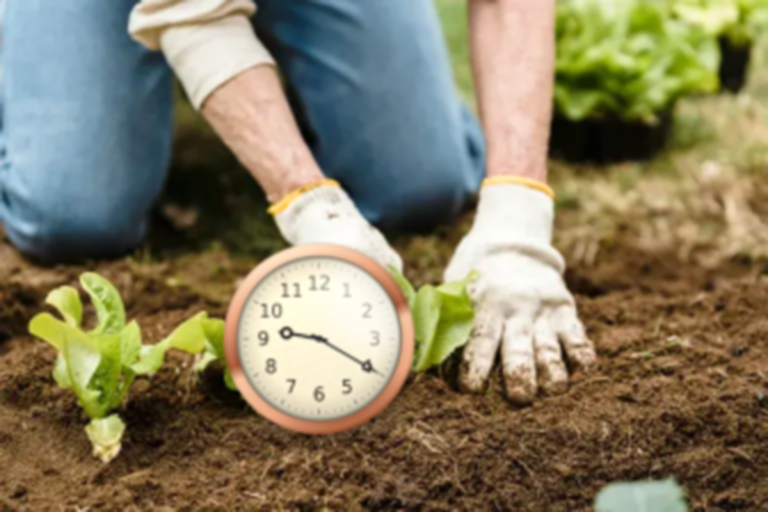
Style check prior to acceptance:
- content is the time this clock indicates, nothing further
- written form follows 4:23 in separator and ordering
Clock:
9:20
